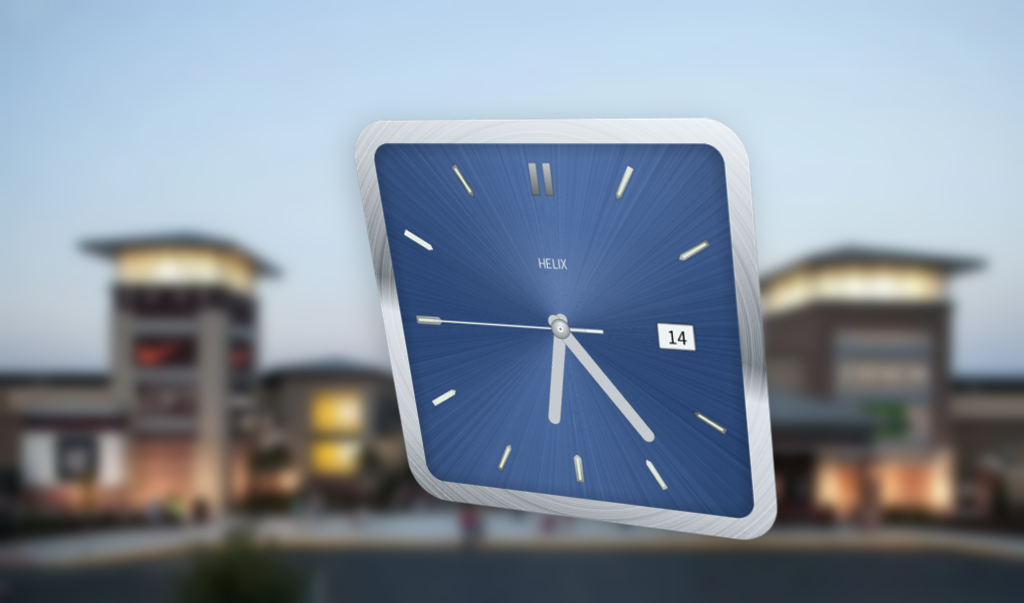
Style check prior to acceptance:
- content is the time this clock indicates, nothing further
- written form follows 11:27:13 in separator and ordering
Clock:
6:23:45
